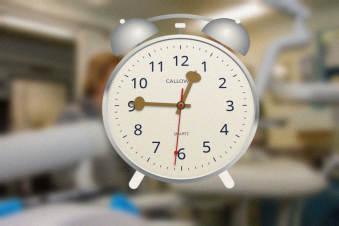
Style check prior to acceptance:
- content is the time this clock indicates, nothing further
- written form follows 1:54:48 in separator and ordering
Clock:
12:45:31
